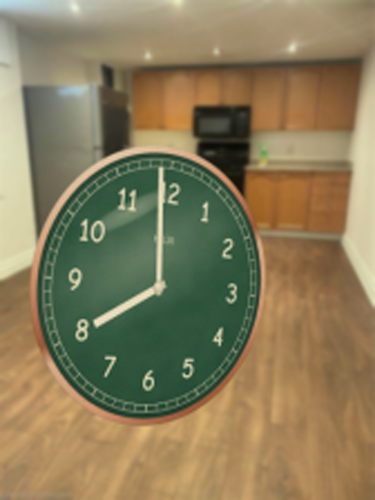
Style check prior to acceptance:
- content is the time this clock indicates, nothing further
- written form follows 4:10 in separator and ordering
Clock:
7:59
